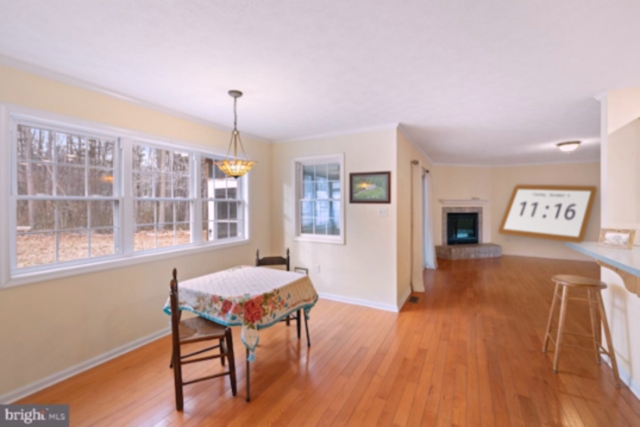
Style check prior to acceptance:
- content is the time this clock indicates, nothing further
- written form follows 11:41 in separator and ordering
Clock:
11:16
